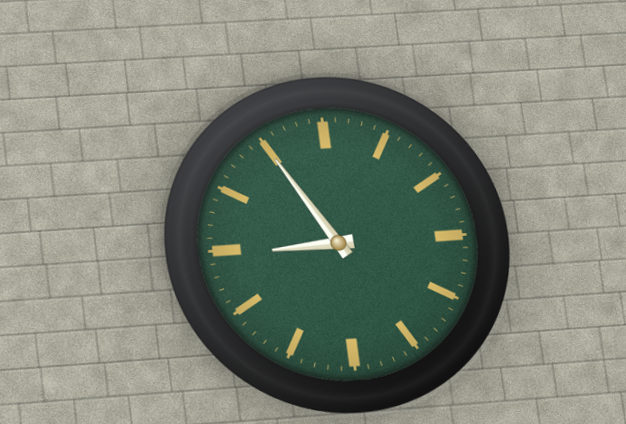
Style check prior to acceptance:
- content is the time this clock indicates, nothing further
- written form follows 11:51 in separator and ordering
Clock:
8:55
